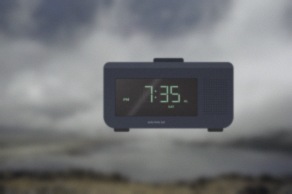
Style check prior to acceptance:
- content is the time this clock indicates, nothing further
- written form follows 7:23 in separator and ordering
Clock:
7:35
